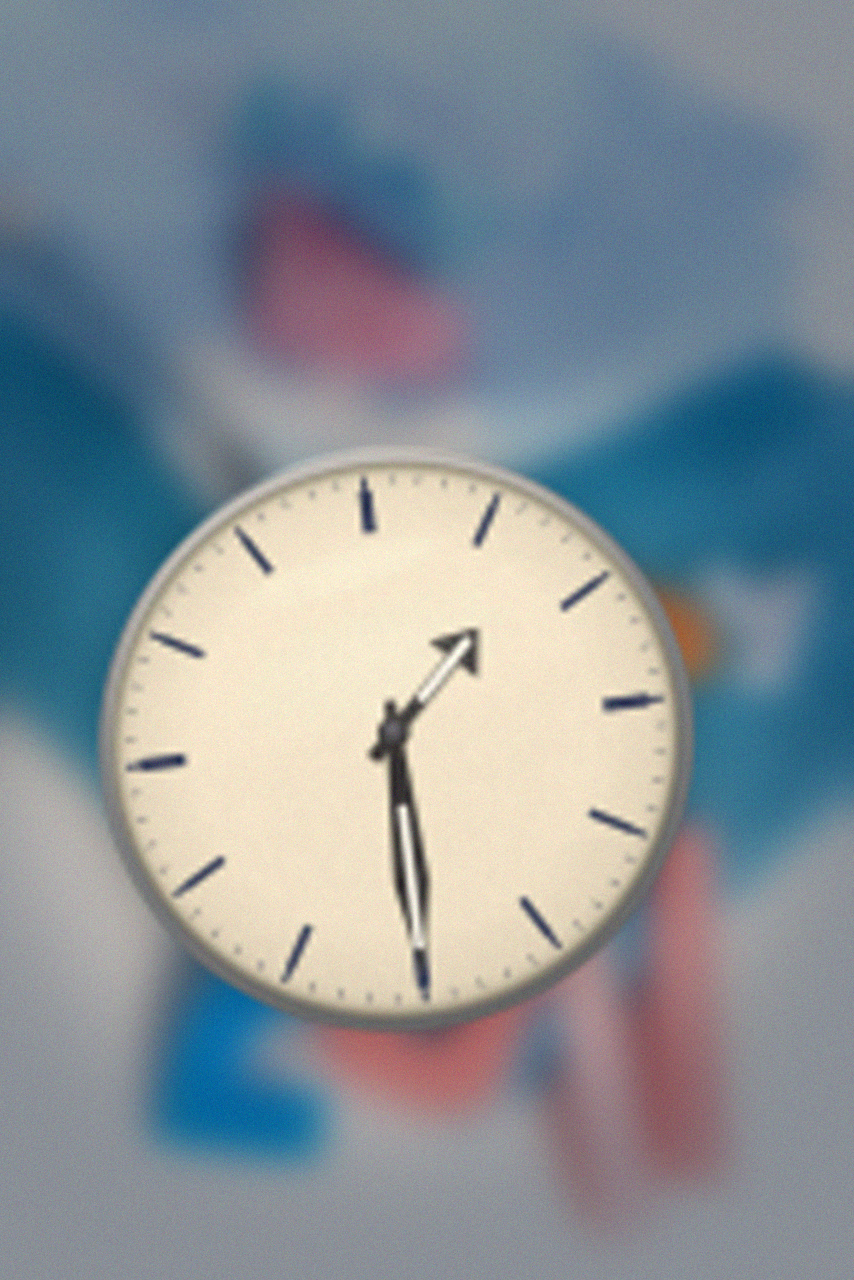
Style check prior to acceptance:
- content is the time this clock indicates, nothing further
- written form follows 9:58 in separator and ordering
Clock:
1:30
